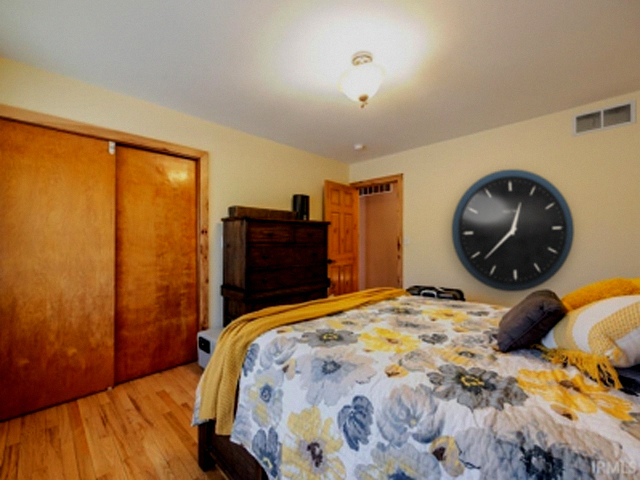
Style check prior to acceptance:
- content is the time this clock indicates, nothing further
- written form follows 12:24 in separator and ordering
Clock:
12:38
